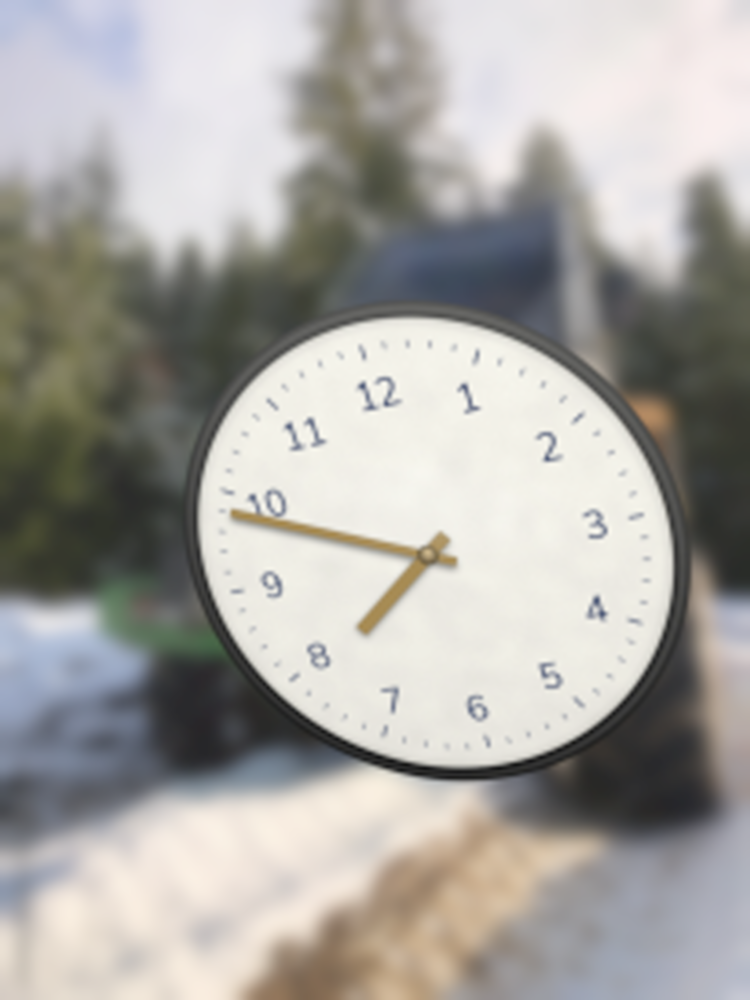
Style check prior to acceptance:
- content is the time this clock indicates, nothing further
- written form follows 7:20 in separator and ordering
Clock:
7:49
